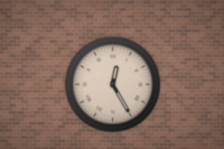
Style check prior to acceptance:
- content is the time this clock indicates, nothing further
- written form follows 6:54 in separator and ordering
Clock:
12:25
